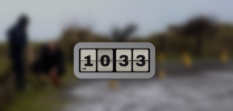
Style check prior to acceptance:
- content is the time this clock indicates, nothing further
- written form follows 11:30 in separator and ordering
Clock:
10:33
